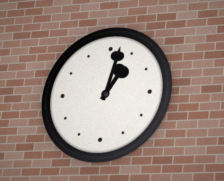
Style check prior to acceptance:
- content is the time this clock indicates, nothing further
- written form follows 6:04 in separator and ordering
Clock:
1:02
